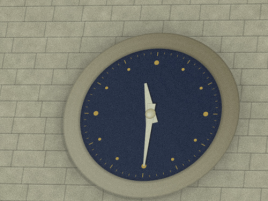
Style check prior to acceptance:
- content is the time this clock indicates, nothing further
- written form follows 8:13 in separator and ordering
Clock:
11:30
